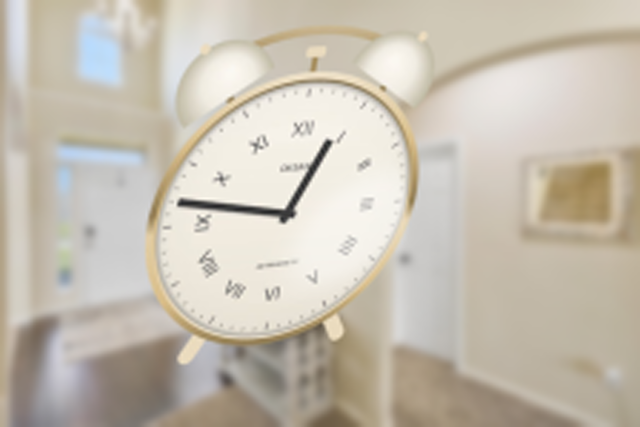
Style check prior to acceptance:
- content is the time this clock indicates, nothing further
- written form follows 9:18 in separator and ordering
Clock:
12:47
